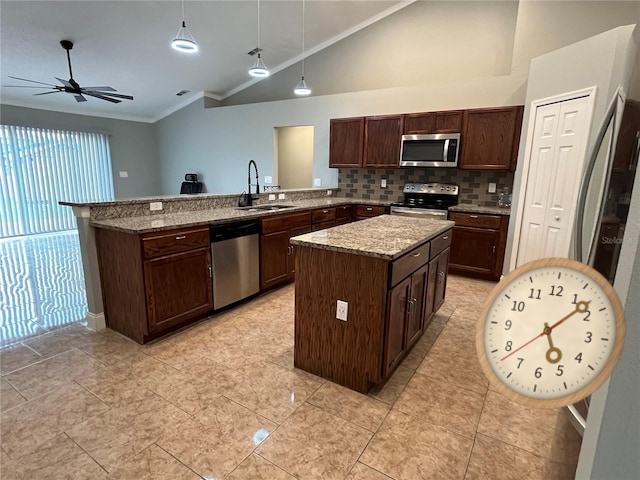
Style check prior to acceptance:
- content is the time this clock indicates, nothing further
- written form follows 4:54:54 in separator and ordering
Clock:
5:07:38
